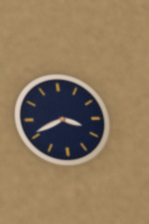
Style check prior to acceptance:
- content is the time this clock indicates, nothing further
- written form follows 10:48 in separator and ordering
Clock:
3:41
